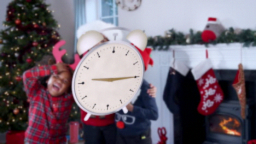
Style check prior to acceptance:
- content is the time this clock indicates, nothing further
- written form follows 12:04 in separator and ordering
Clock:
9:15
